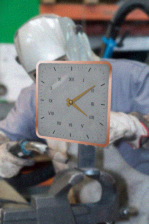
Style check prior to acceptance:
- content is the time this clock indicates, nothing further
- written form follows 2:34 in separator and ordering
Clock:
4:09
